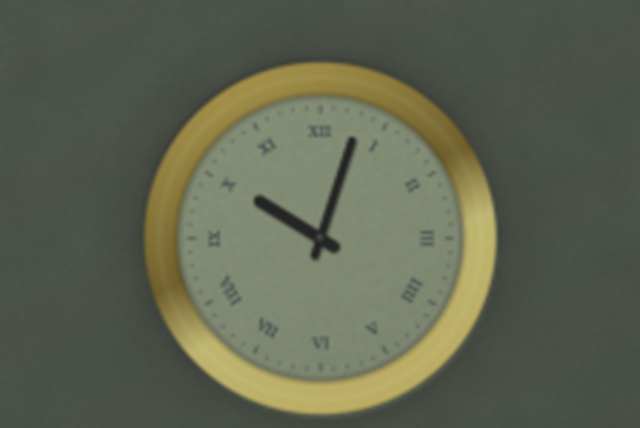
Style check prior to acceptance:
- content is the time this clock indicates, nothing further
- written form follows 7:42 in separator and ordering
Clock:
10:03
